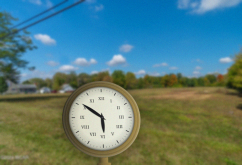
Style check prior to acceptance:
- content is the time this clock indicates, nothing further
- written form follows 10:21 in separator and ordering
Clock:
5:51
